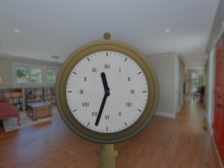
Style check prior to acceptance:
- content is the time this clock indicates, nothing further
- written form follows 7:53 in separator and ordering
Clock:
11:33
